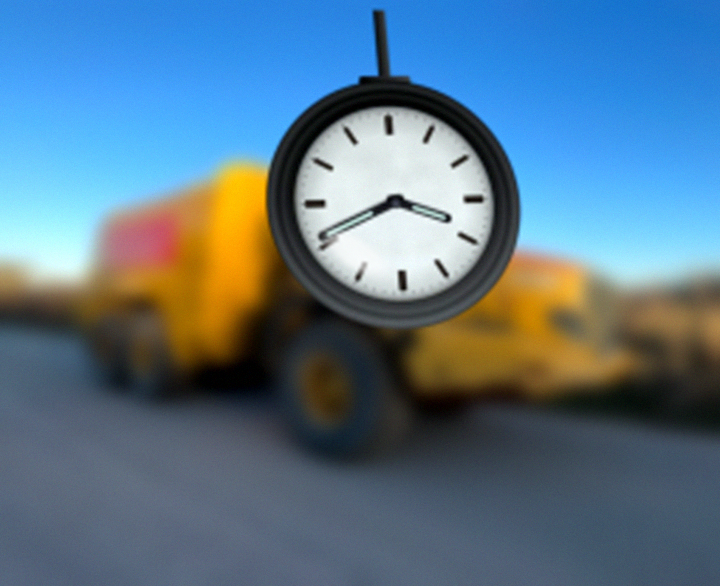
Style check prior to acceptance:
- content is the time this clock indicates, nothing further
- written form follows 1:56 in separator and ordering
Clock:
3:41
